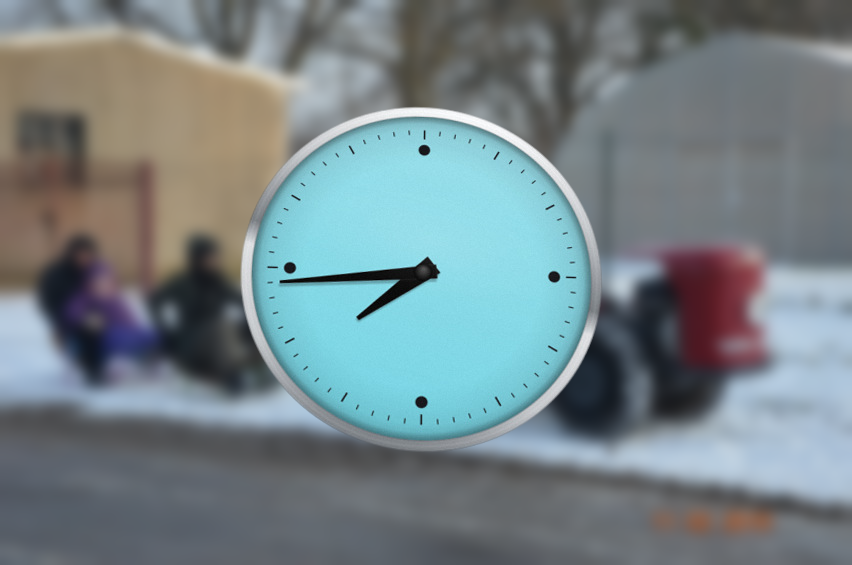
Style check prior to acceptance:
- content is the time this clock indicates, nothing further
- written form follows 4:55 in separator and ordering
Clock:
7:44
